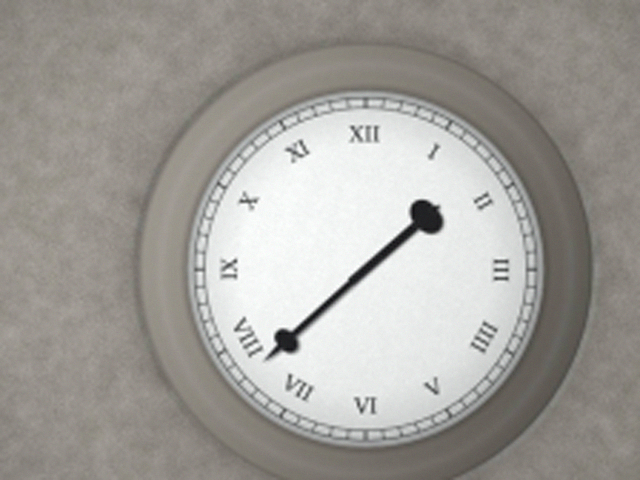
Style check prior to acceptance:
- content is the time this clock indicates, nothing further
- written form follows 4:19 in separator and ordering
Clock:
1:38
